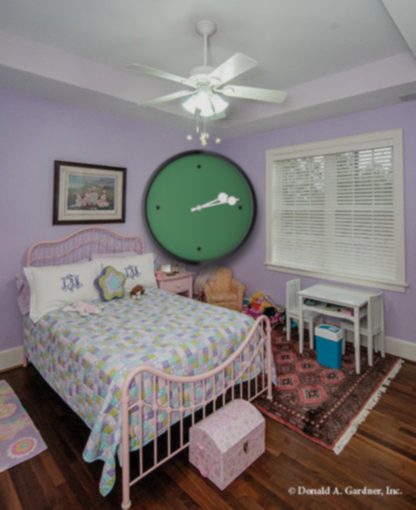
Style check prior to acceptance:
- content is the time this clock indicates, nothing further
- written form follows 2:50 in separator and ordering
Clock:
2:13
